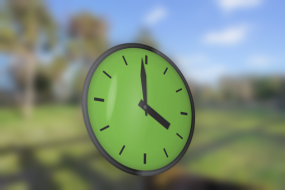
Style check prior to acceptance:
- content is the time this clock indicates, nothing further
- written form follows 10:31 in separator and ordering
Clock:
3:59
